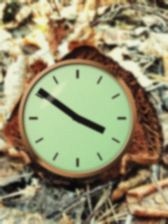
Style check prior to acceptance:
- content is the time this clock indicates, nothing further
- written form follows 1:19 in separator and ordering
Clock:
3:51
